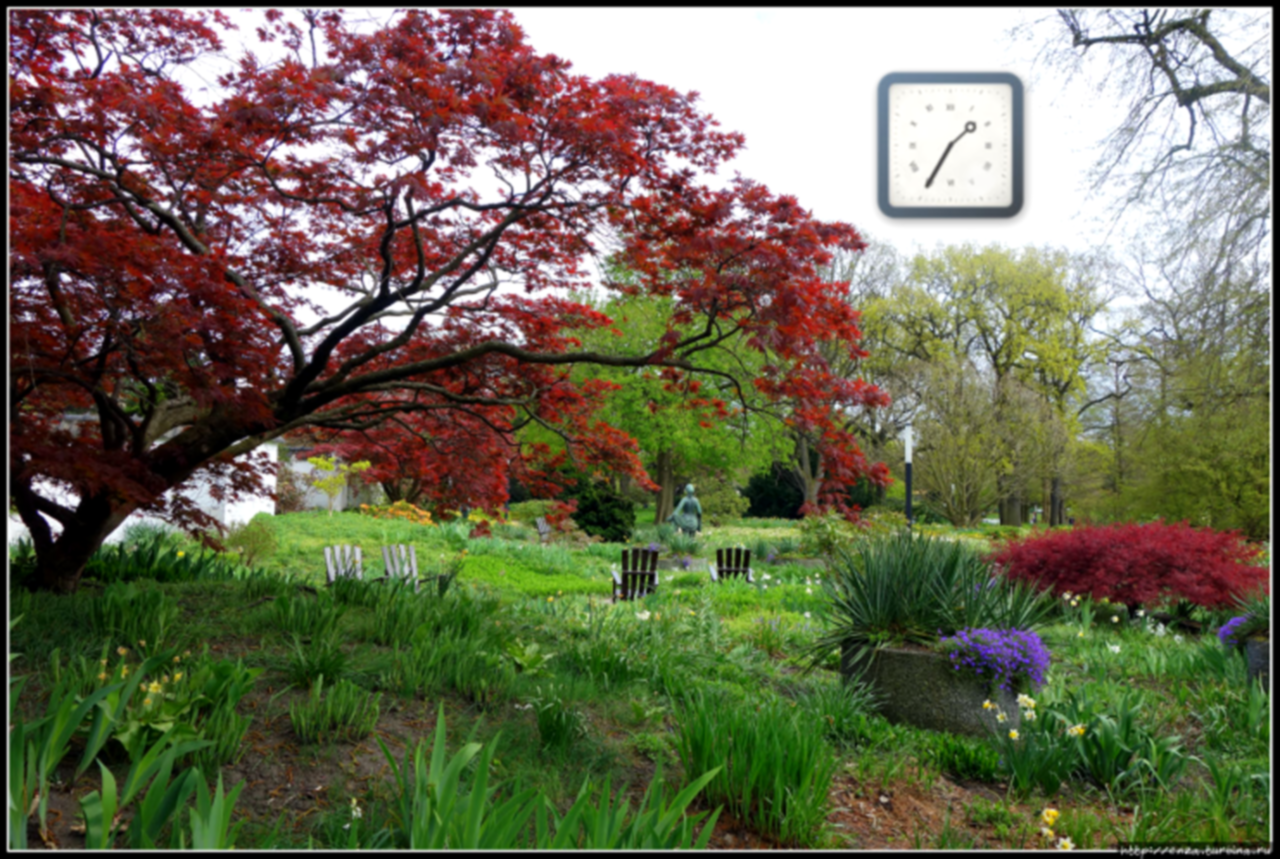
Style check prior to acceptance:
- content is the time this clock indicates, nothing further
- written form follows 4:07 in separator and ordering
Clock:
1:35
